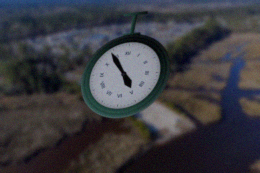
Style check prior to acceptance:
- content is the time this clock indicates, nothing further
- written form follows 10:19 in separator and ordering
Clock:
4:54
